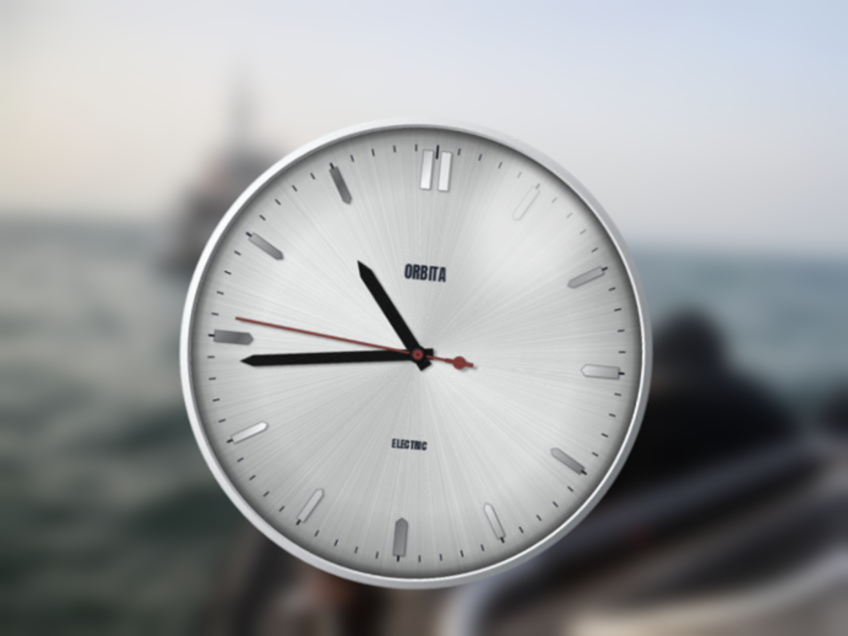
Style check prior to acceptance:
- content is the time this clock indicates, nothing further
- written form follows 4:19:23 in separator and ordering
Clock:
10:43:46
